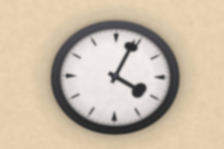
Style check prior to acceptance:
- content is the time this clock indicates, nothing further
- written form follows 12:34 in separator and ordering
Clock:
4:04
